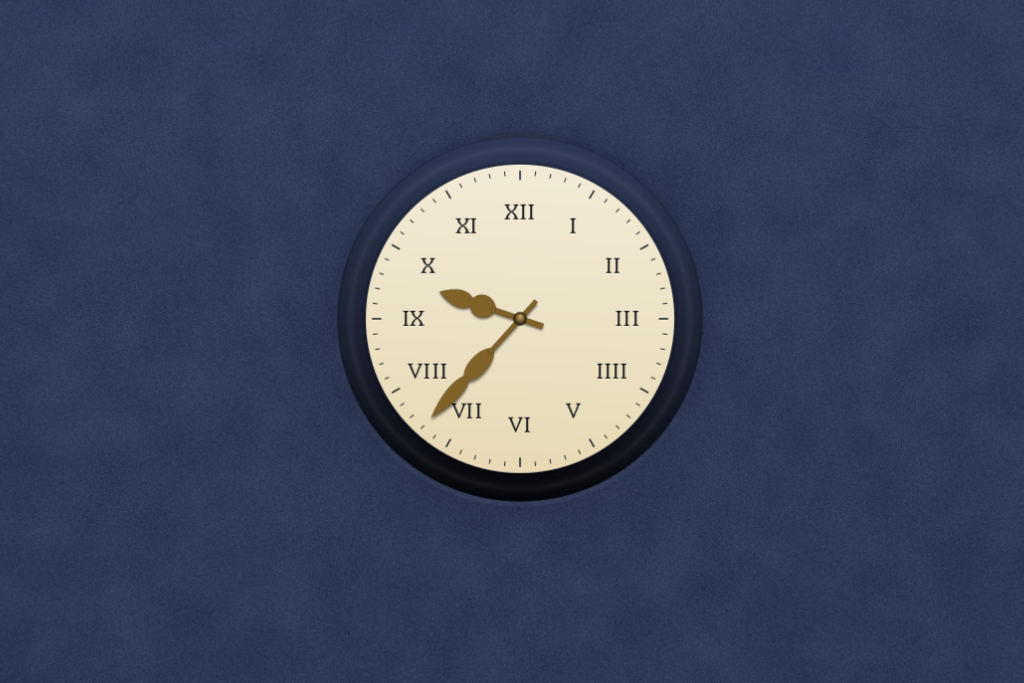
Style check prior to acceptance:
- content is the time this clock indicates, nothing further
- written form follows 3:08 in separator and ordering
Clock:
9:37
